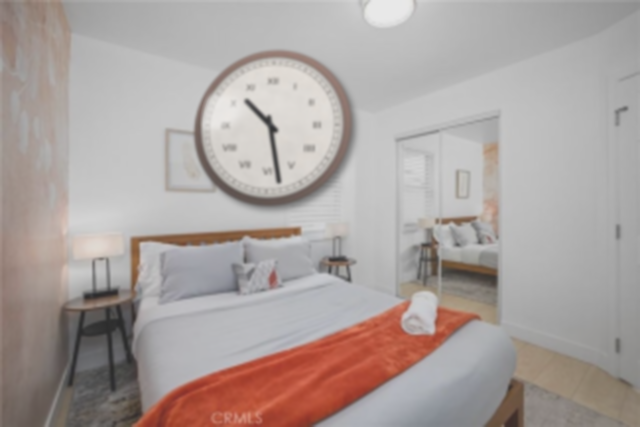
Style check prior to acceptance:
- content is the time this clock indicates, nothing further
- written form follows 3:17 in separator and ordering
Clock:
10:28
